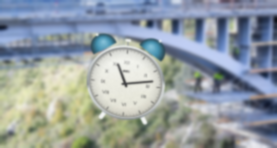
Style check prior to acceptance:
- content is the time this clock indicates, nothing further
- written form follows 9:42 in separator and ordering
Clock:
11:13
